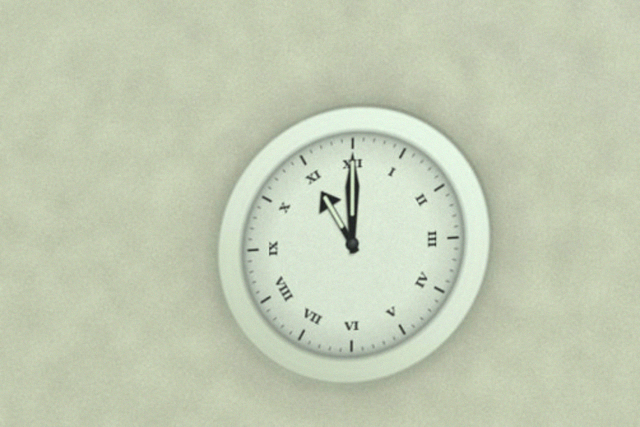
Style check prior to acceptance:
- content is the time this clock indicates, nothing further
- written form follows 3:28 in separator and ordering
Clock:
11:00
